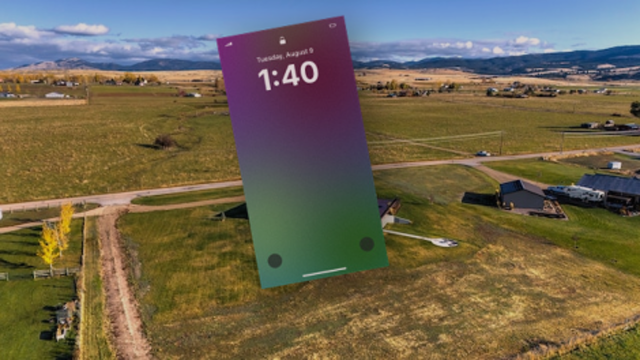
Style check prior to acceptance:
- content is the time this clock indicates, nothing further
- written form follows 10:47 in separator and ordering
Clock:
1:40
